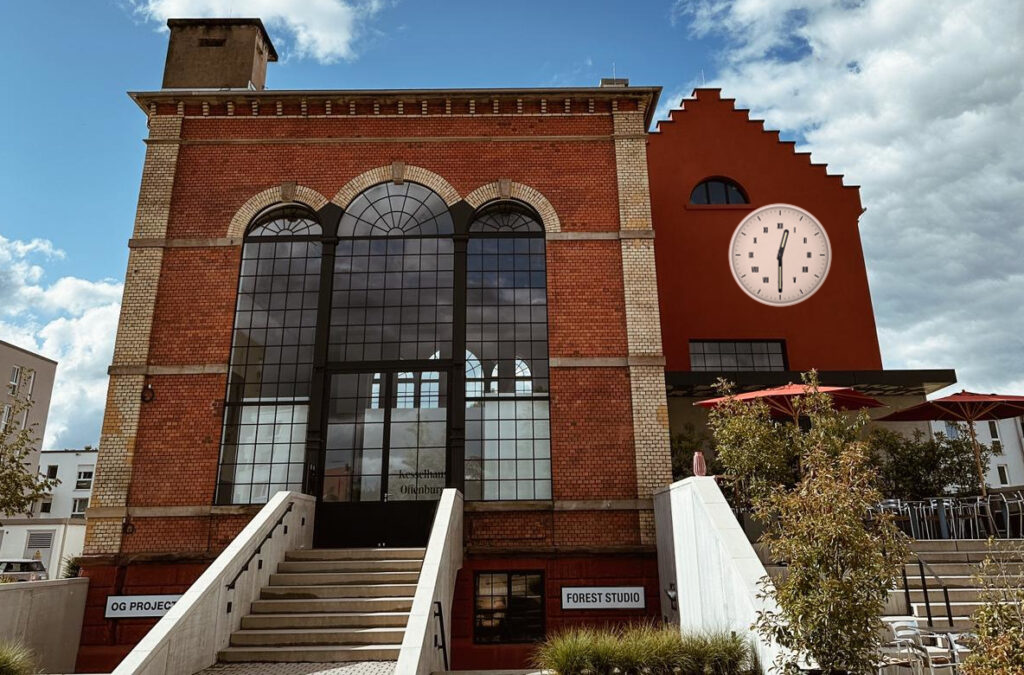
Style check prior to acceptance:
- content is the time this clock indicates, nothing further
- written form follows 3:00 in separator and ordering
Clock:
12:30
